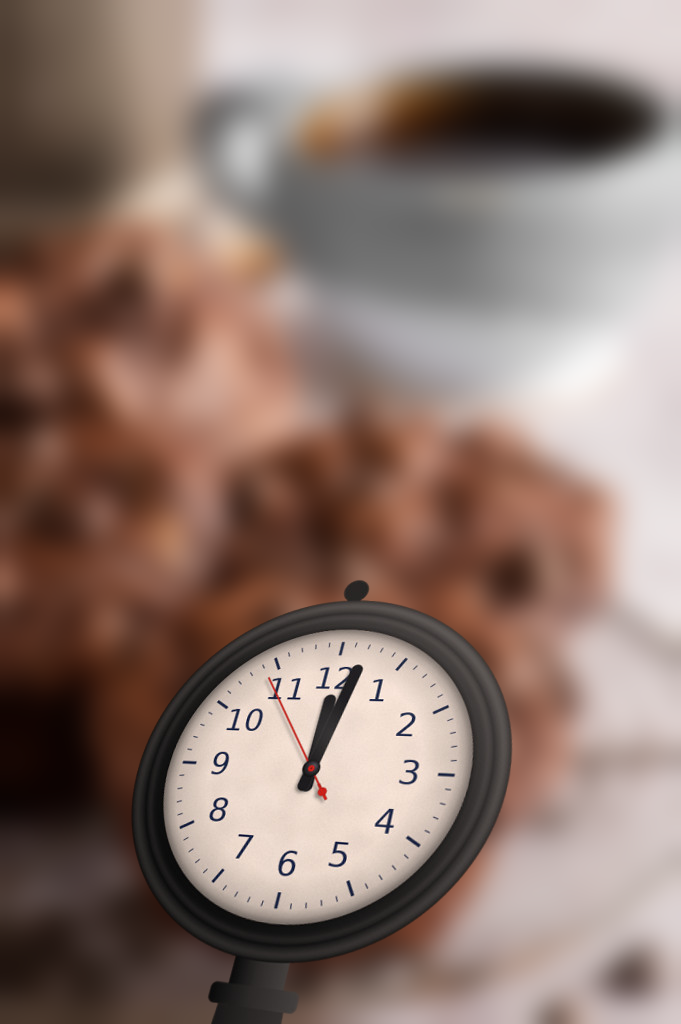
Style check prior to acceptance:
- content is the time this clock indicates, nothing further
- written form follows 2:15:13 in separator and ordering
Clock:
12:01:54
